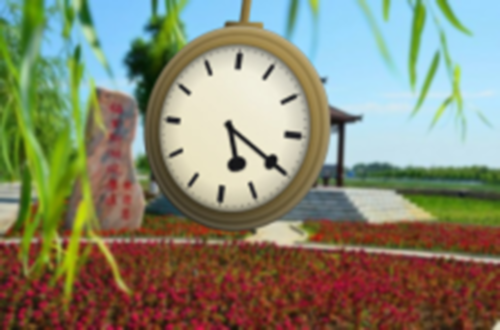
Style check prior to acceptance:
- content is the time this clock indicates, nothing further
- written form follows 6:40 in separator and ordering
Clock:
5:20
